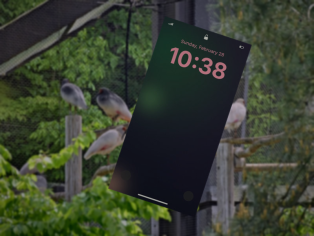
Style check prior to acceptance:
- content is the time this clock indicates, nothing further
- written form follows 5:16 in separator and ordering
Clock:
10:38
